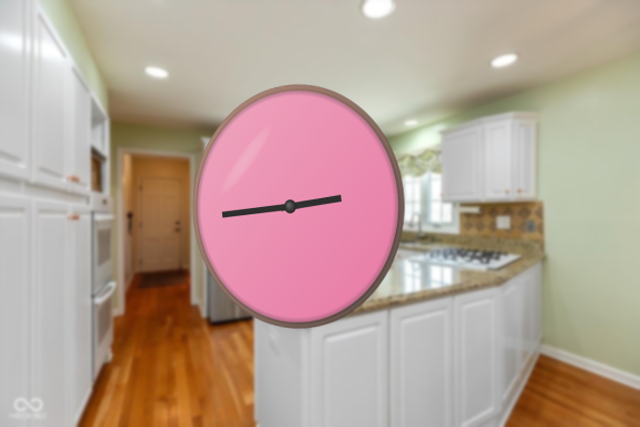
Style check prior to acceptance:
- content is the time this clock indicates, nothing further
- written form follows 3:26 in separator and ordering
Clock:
2:44
